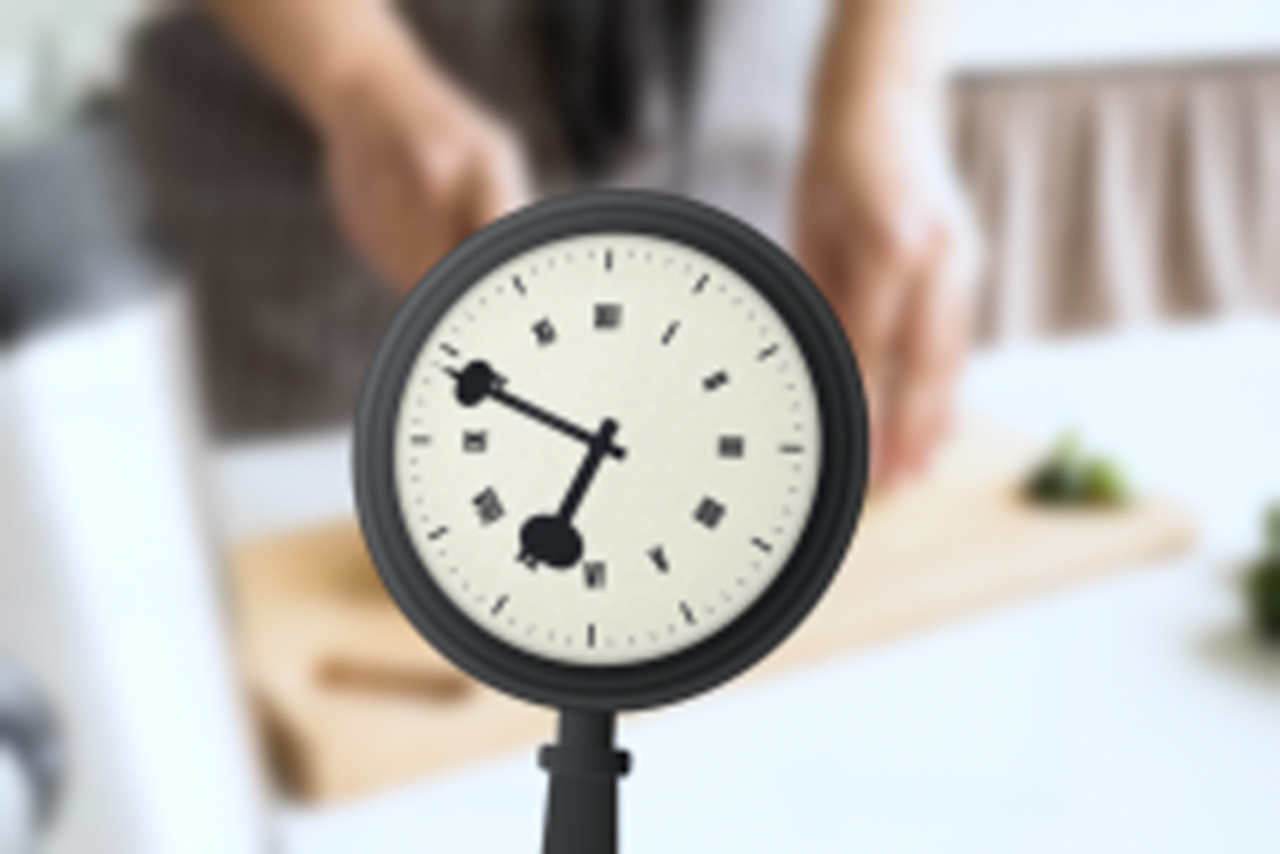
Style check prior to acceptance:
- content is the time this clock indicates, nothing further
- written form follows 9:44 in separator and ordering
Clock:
6:49
